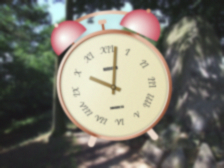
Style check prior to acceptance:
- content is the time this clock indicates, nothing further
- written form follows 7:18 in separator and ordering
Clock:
10:02
